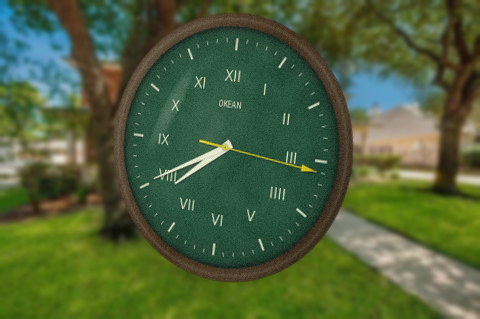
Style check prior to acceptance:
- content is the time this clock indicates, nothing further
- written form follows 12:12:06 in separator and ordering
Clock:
7:40:16
